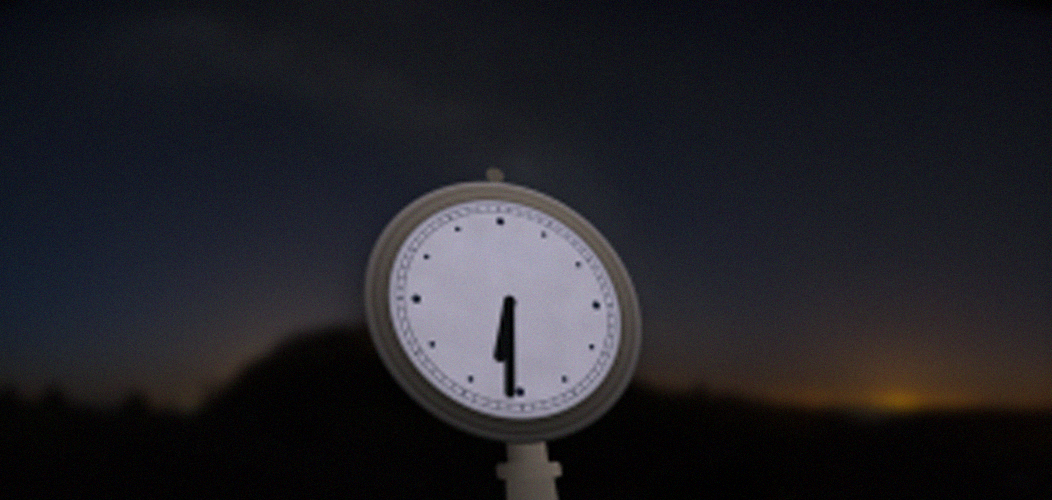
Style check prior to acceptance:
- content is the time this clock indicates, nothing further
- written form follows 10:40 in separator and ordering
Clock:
6:31
